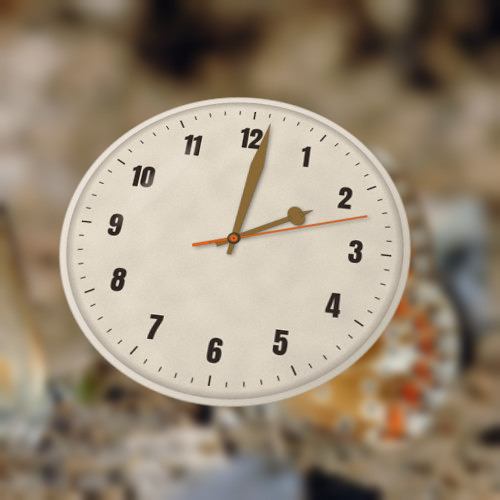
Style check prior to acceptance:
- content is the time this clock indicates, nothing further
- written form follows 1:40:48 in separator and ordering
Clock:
2:01:12
